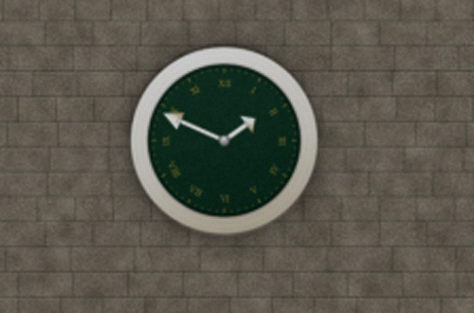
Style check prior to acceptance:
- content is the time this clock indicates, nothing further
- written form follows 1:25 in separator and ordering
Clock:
1:49
